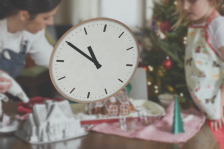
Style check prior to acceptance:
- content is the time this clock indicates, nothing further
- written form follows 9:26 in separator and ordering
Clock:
10:50
